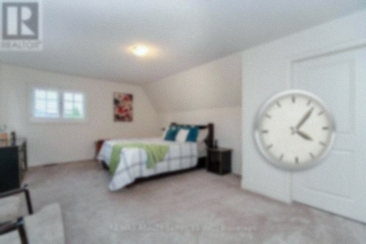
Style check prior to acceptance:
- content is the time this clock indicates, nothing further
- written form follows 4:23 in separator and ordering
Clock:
4:07
